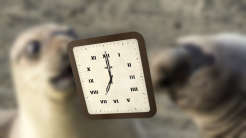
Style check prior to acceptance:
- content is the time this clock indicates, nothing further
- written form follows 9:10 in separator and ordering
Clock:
7:00
